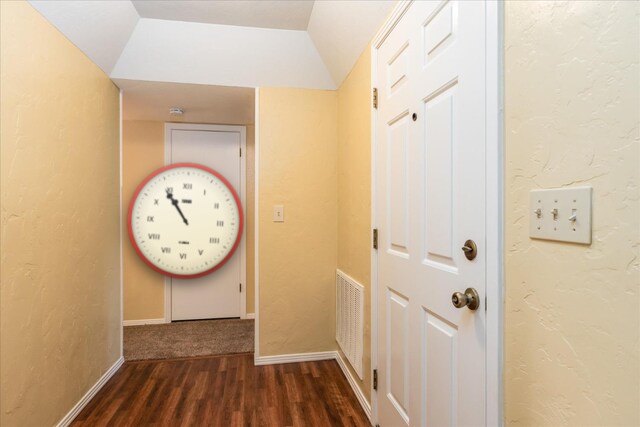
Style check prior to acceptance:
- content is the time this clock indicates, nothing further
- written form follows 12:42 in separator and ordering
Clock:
10:54
